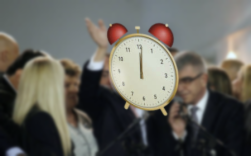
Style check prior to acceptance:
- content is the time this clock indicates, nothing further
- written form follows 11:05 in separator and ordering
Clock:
12:01
